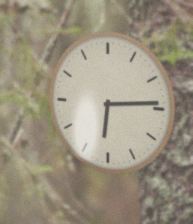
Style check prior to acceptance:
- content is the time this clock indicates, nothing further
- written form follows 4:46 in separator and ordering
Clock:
6:14
